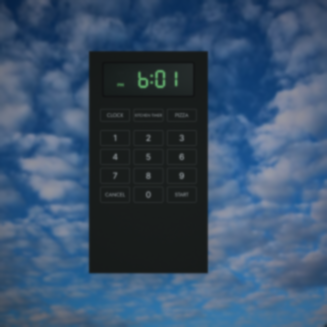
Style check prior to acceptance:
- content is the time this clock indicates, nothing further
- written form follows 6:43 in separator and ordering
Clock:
6:01
